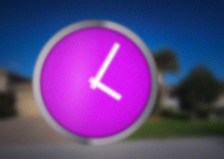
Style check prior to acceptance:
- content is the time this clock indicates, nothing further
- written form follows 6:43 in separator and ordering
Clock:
4:05
